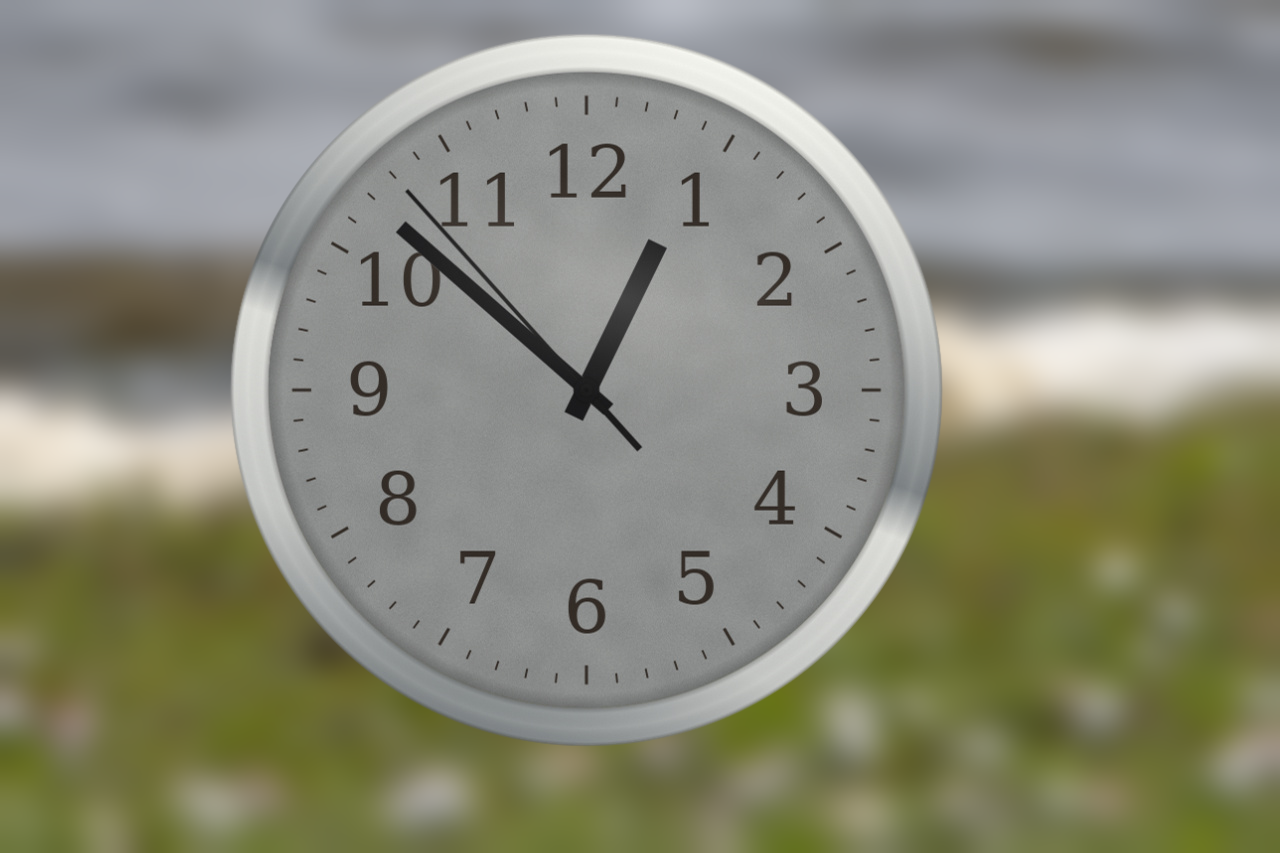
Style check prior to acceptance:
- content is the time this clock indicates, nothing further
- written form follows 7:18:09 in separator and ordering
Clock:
12:51:53
